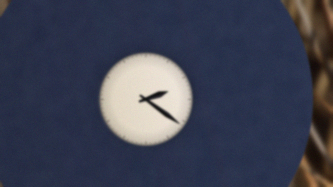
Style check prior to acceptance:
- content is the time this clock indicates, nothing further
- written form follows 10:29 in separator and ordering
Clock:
2:21
